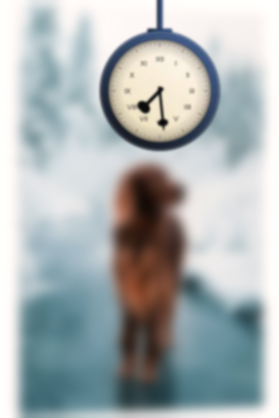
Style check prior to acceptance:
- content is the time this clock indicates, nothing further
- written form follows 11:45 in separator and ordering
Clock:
7:29
